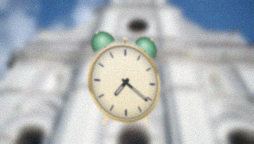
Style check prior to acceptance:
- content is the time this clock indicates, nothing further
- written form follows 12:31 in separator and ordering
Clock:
7:21
